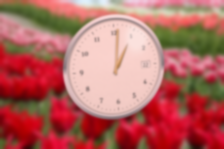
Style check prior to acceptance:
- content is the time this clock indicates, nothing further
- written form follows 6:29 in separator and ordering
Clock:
1:01
